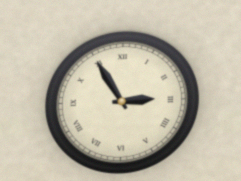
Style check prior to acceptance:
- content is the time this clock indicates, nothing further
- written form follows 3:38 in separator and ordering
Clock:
2:55
